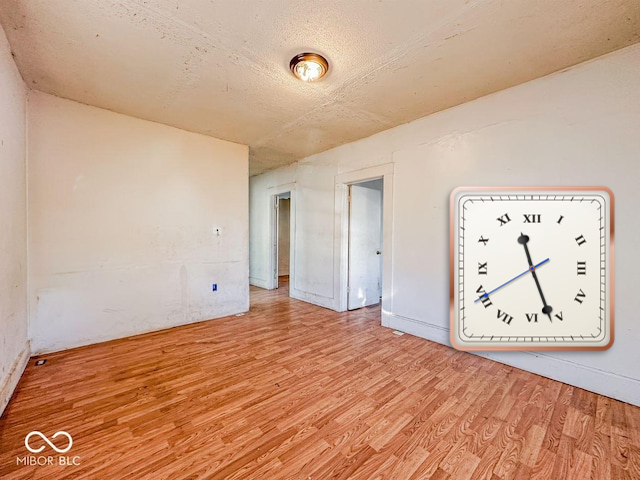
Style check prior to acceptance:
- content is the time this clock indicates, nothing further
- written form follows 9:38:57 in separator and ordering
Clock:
11:26:40
